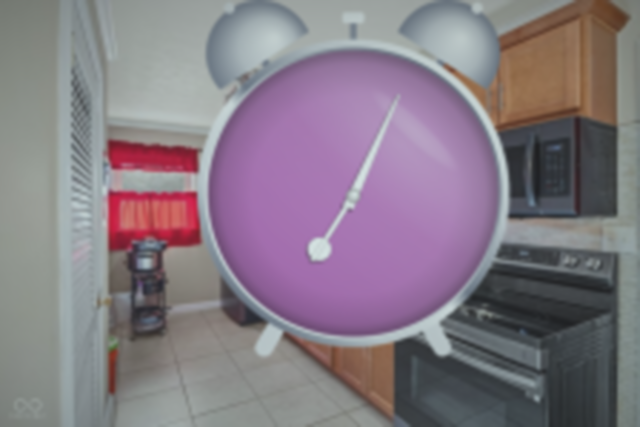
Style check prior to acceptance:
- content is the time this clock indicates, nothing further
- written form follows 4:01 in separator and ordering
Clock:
7:04
